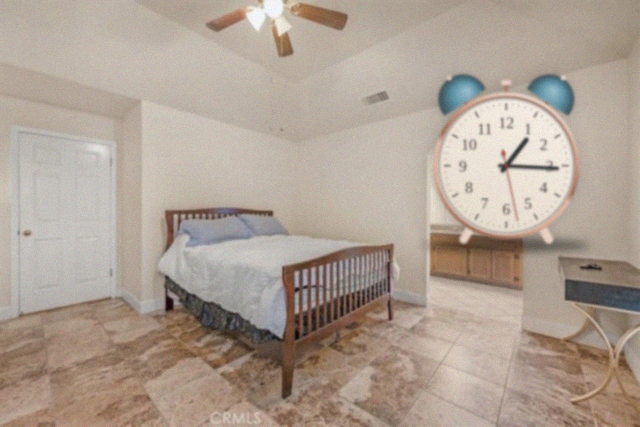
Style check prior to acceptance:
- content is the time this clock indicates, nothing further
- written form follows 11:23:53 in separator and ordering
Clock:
1:15:28
